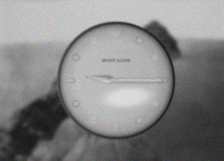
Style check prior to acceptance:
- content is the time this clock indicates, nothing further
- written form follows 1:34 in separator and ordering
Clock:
9:15
